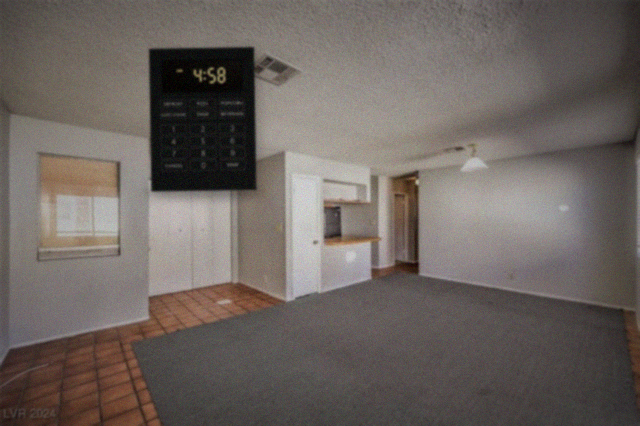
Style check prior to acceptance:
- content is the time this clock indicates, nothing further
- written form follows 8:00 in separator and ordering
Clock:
4:58
